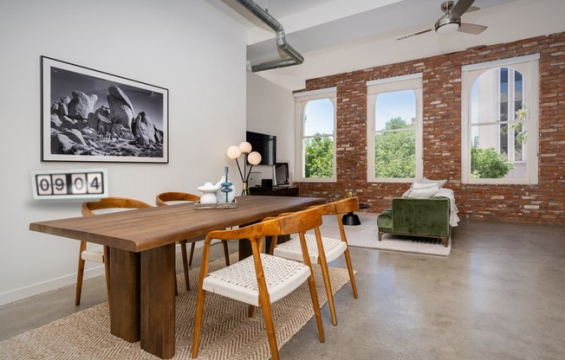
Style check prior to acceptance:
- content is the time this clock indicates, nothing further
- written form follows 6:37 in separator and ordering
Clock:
9:04
